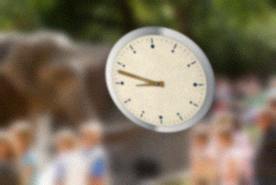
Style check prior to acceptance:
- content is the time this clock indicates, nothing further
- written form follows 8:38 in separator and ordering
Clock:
8:48
